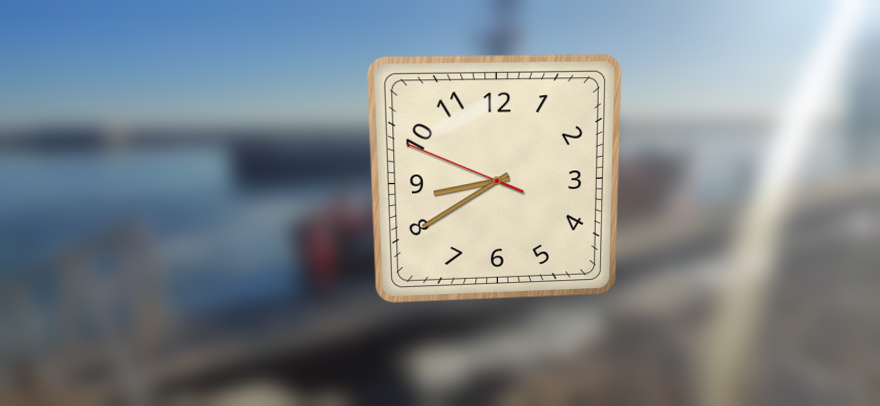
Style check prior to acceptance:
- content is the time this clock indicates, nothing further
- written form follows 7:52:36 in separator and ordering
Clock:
8:39:49
